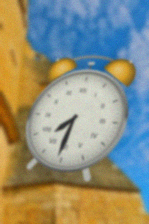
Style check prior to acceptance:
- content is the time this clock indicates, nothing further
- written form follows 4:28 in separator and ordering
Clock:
7:31
